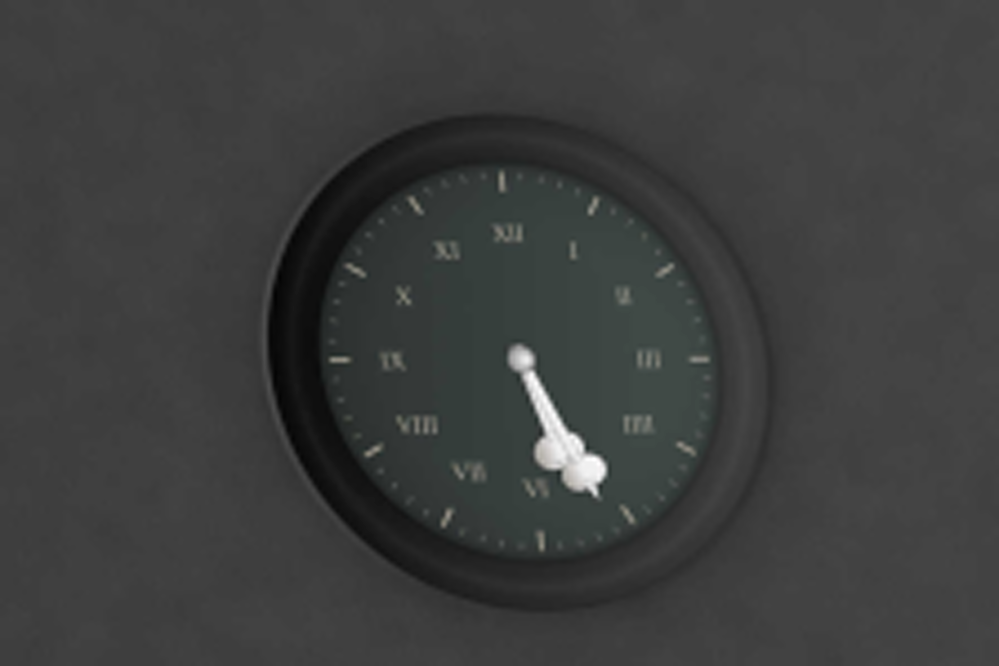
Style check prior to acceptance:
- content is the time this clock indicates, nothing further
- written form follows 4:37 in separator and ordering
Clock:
5:26
